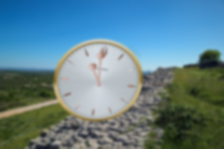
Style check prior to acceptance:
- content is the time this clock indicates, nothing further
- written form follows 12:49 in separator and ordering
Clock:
10:59
